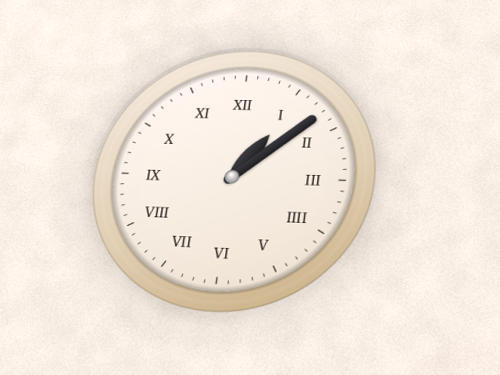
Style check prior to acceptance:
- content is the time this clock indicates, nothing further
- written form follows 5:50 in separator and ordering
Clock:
1:08
